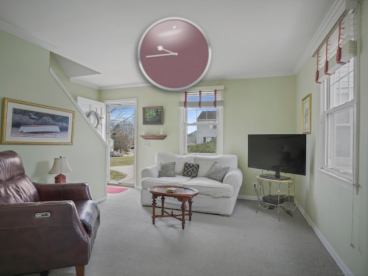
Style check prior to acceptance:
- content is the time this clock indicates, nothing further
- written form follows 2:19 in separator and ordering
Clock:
9:44
